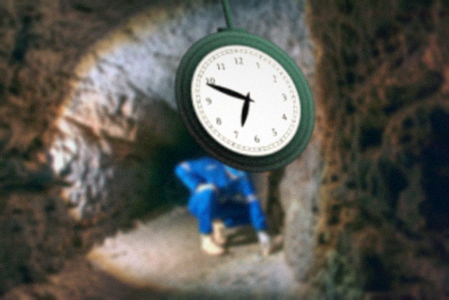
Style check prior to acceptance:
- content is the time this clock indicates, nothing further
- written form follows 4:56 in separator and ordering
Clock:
6:49
